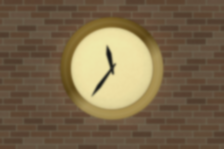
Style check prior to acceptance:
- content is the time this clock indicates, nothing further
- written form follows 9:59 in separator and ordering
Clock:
11:36
